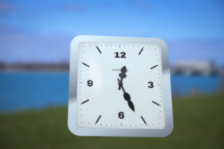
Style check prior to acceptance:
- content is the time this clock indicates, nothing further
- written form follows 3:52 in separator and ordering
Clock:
12:26
